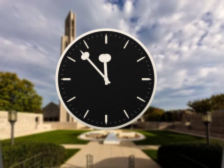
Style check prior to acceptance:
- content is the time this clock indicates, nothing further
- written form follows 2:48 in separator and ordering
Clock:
11:53
